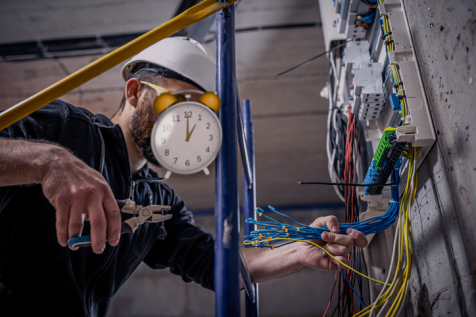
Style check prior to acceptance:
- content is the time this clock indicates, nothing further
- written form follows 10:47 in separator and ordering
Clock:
1:00
